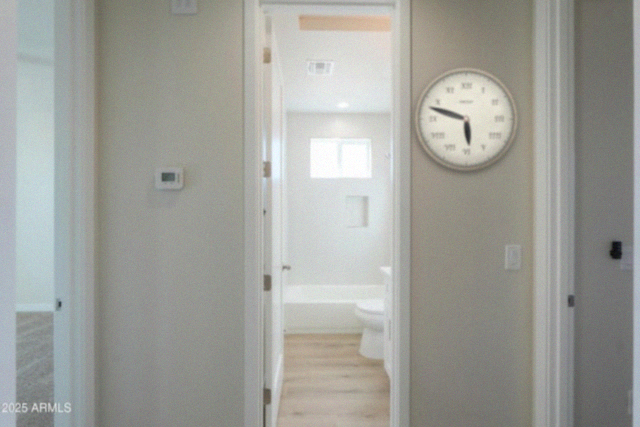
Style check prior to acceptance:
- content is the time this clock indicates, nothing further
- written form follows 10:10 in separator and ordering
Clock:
5:48
